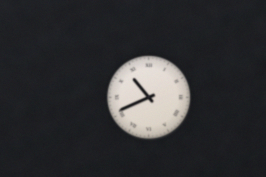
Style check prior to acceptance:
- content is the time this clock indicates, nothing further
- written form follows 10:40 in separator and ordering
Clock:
10:41
